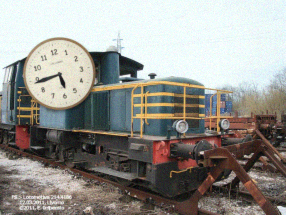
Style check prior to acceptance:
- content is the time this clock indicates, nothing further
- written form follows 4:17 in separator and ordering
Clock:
5:44
